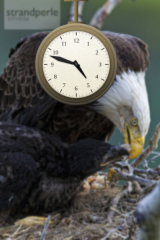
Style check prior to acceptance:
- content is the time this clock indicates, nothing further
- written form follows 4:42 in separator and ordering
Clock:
4:48
